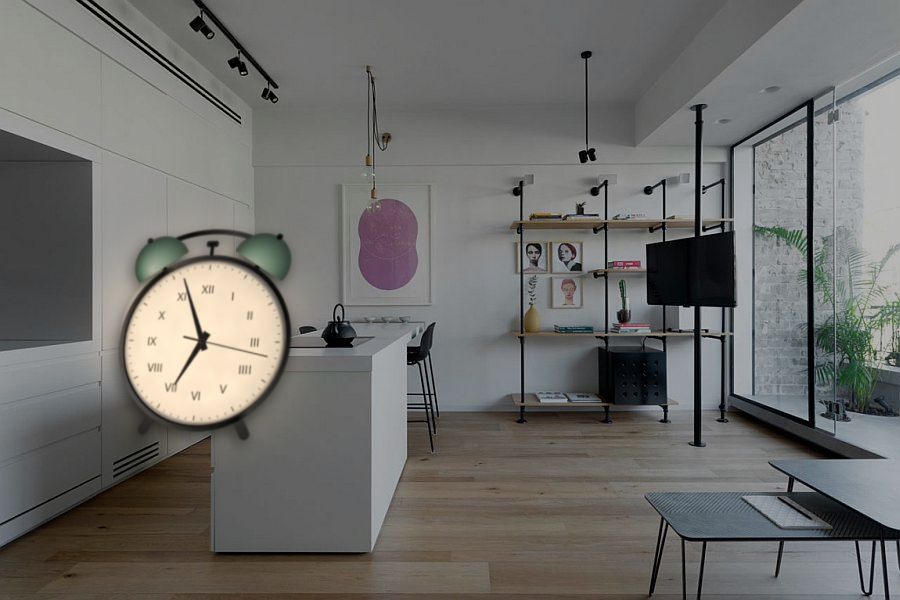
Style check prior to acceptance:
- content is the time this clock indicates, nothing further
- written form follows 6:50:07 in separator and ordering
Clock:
6:56:17
